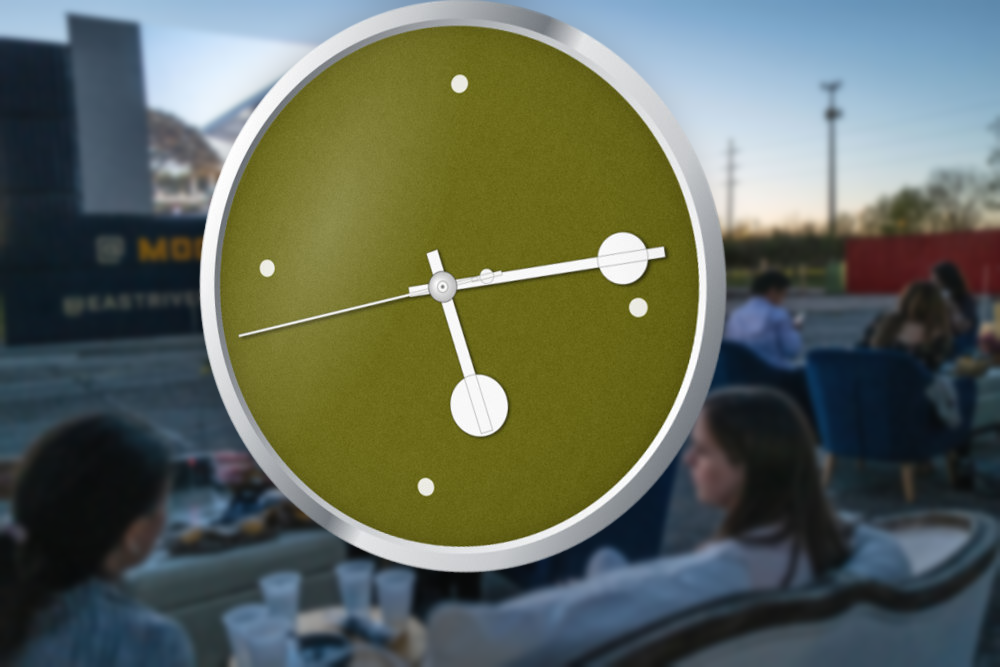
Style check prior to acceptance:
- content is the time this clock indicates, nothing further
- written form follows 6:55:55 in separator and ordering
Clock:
5:12:42
